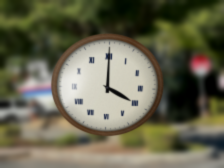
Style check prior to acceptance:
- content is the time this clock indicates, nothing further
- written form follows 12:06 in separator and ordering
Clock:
4:00
